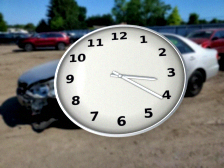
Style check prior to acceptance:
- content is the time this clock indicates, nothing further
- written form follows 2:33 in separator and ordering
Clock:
3:21
